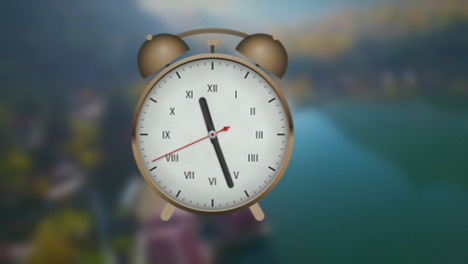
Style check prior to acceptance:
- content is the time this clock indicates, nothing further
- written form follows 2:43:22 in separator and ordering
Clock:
11:26:41
